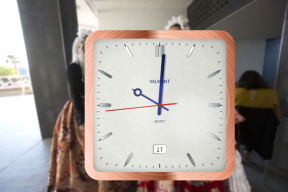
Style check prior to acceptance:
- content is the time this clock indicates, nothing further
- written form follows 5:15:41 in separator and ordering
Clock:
10:00:44
